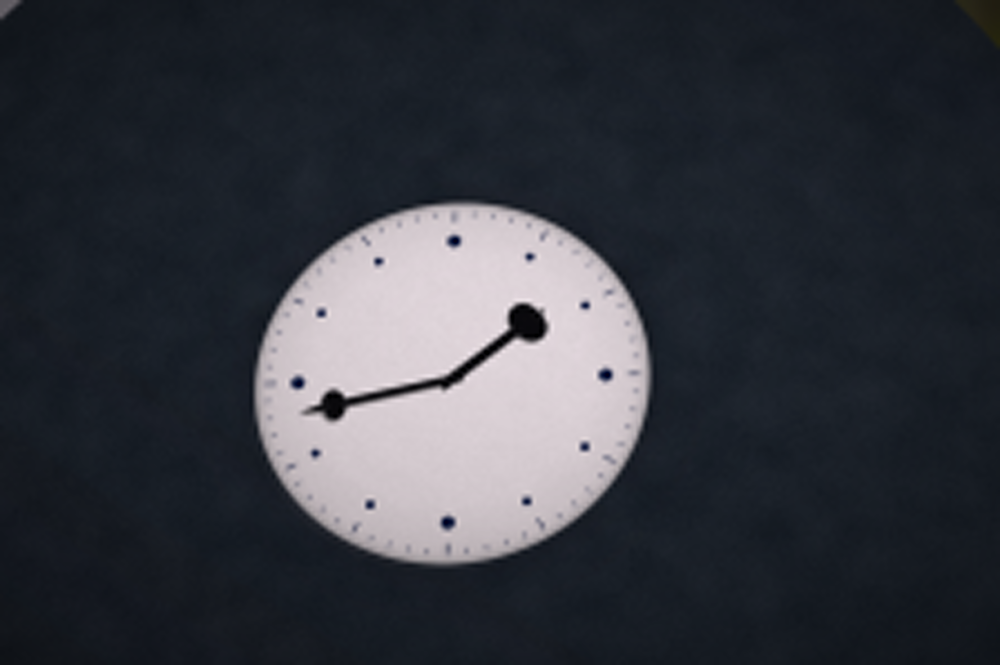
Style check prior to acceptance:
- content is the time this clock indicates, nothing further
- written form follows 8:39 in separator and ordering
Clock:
1:43
